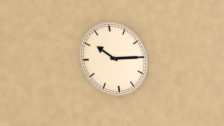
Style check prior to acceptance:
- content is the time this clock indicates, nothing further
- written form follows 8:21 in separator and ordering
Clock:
10:15
